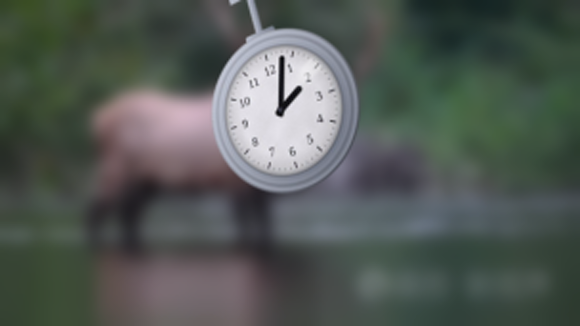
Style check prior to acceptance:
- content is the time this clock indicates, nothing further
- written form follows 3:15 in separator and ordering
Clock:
2:03
